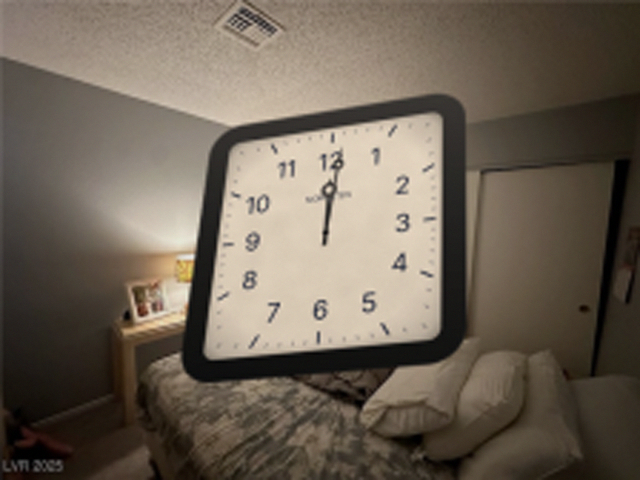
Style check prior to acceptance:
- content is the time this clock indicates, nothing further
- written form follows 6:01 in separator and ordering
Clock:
12:01
